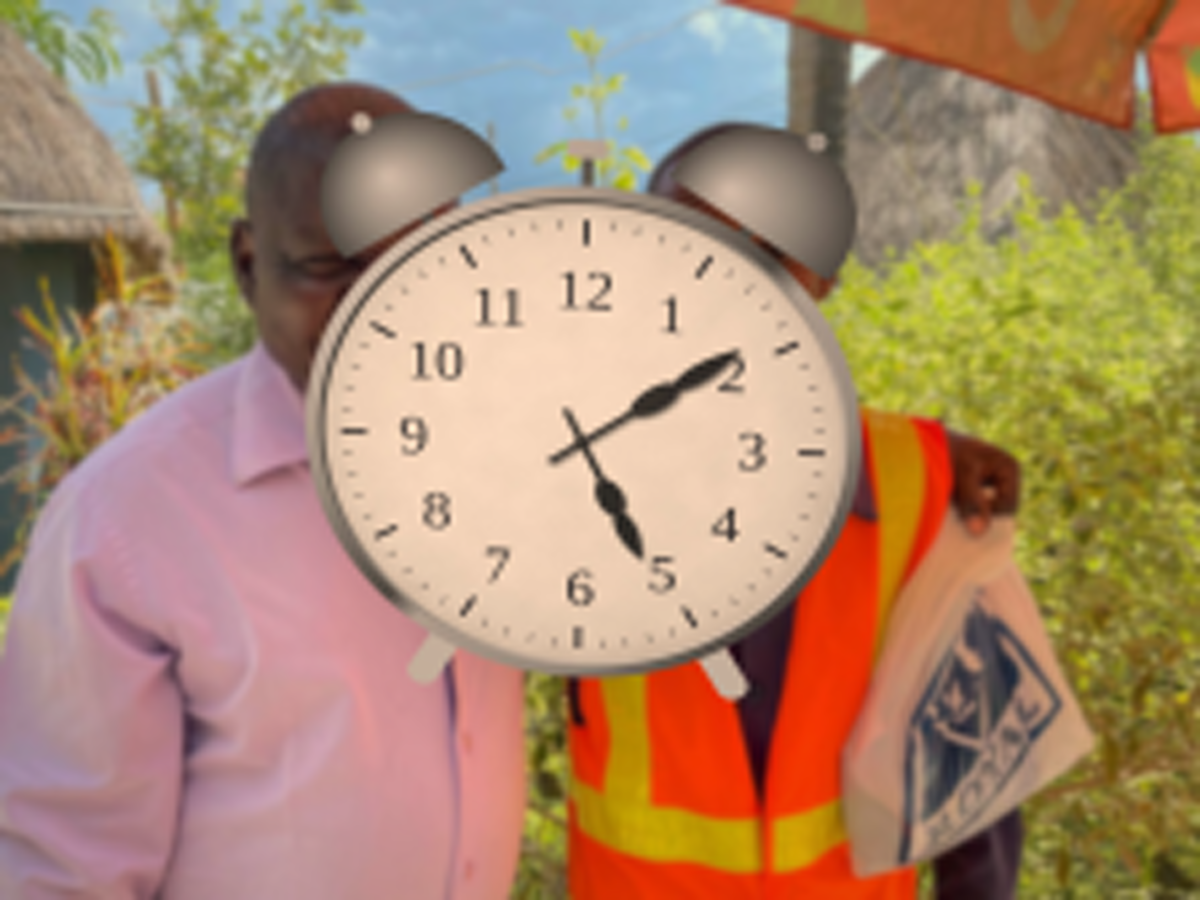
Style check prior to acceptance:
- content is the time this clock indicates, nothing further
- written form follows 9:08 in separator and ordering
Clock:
5:09
